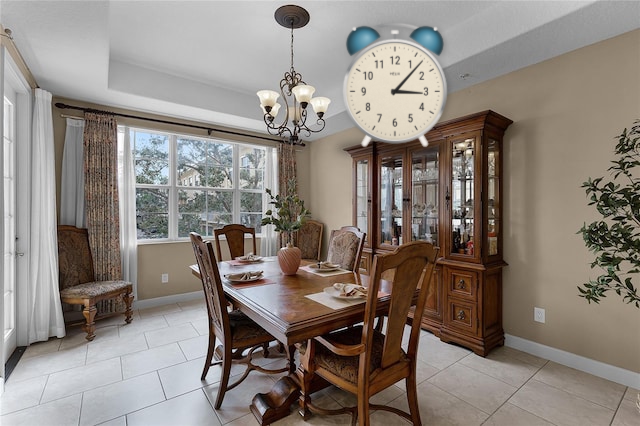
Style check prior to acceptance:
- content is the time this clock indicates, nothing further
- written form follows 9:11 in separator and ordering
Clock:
3:07
